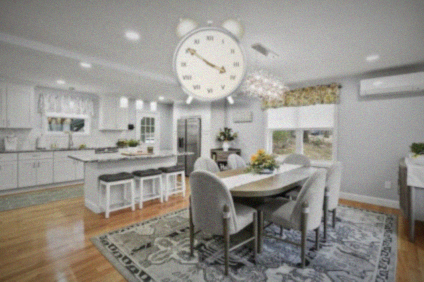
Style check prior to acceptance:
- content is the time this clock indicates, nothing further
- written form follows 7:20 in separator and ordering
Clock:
3:51
